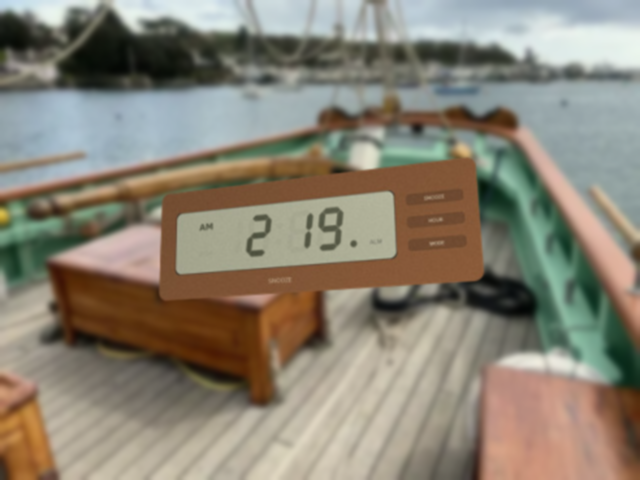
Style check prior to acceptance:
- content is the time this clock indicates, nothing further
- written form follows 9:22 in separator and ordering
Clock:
2:19
